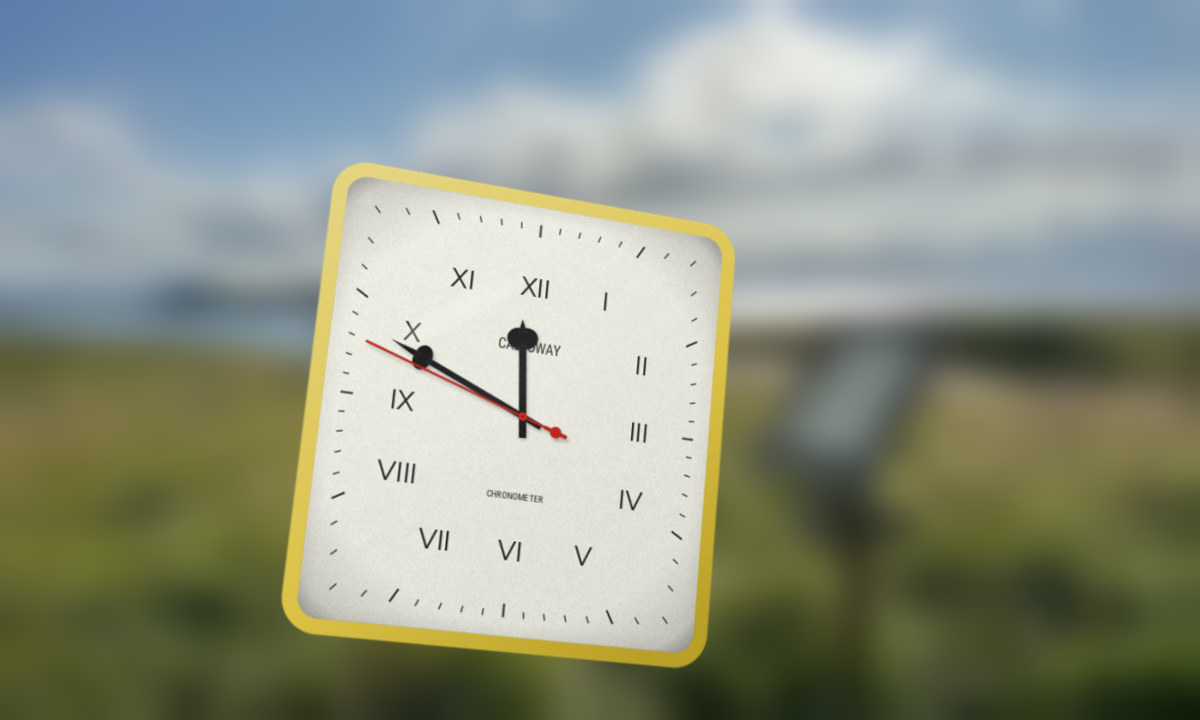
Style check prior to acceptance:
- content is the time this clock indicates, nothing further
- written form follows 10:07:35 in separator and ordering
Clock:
11:48:48
